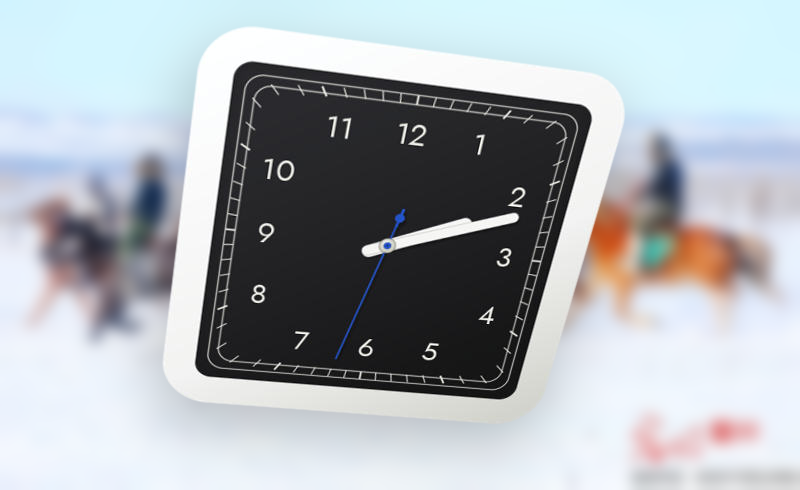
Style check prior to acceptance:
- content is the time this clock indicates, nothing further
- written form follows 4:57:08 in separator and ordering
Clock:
2:11:32
